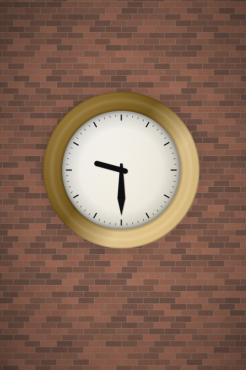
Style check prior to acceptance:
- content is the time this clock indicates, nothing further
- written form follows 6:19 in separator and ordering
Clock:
9:30
